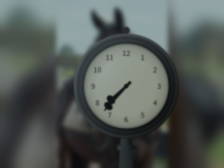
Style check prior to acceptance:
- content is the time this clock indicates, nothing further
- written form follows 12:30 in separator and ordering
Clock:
7:37
